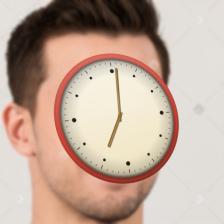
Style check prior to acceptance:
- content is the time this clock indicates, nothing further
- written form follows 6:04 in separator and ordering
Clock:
7:01
